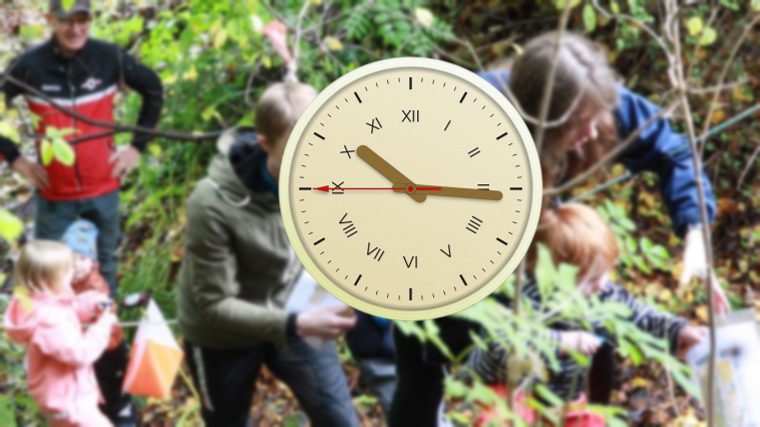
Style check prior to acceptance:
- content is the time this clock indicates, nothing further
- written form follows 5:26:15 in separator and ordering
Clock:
10:15:45
